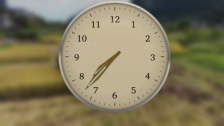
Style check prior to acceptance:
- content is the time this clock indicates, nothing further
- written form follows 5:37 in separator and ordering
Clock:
7:37
